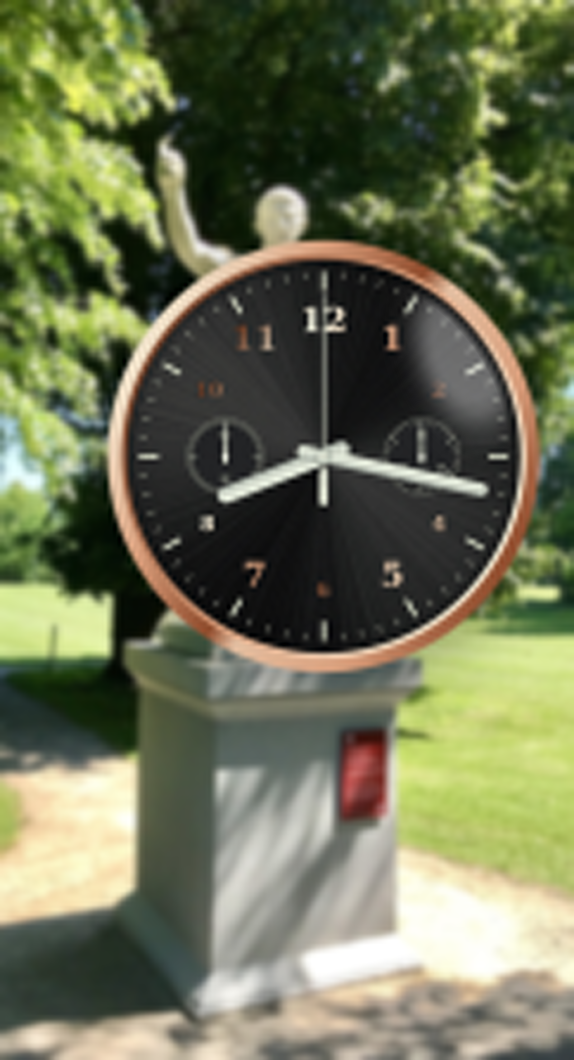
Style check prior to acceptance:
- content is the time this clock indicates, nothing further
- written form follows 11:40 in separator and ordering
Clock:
8:17
